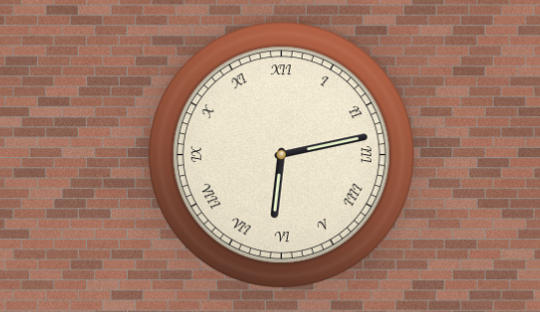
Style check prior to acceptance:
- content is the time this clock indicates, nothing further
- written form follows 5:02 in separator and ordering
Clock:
6:13
